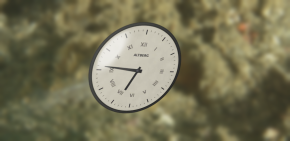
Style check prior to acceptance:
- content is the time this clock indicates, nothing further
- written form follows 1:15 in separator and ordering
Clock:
6:46
